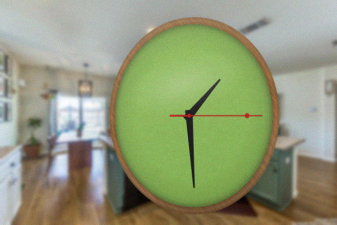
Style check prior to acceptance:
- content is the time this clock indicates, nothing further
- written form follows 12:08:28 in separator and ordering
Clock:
1:29:15
